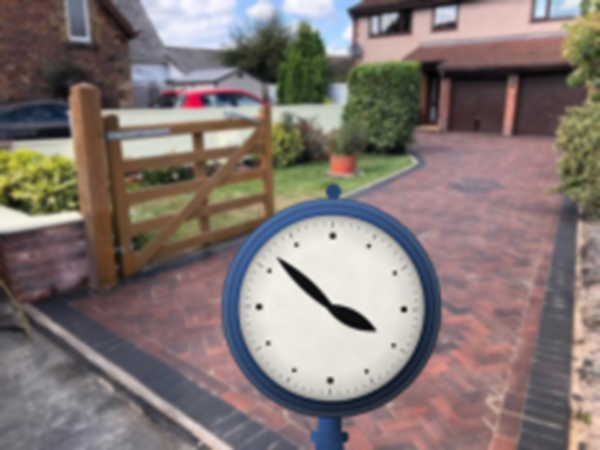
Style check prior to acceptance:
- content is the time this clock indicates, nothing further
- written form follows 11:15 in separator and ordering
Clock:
3:52
